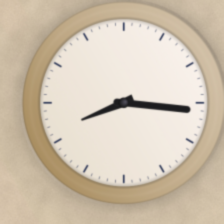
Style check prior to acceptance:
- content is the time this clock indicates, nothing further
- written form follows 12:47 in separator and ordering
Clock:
8:16
